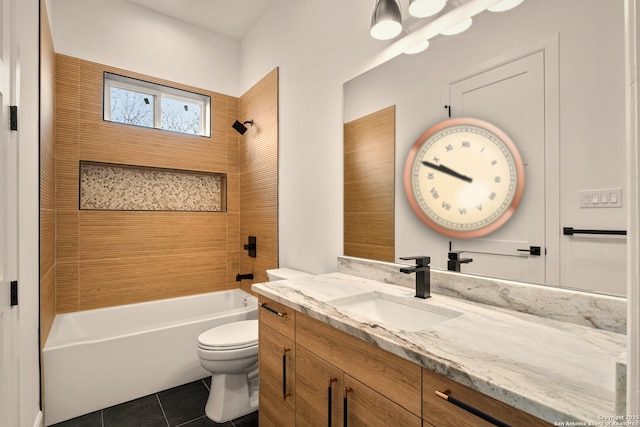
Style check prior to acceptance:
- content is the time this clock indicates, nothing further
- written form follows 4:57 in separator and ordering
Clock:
9:48
